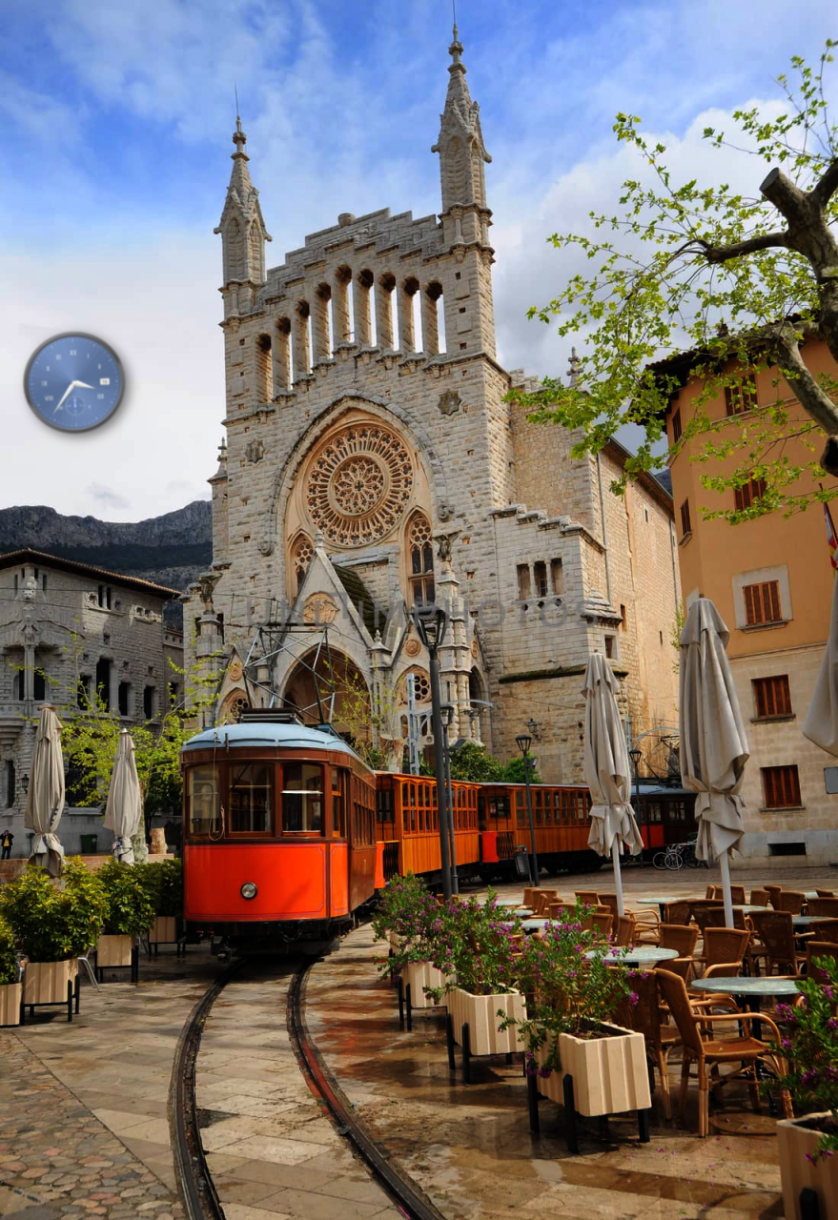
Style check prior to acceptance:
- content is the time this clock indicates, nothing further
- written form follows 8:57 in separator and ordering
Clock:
3:36
